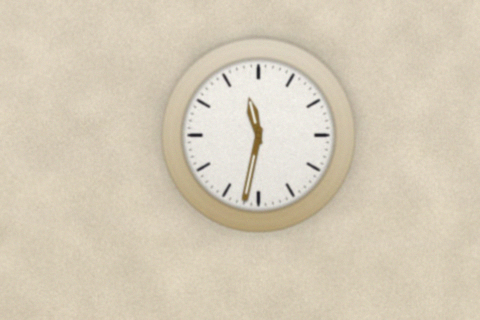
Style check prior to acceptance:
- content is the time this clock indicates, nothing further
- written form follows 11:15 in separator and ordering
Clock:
11:32
